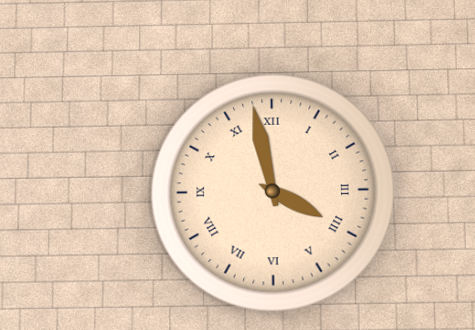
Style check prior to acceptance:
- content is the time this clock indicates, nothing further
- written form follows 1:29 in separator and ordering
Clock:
3:58
